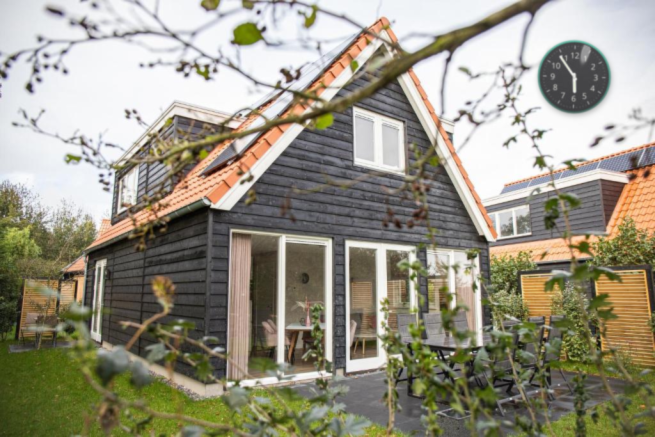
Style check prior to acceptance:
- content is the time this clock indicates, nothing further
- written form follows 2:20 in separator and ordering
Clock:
5:54
